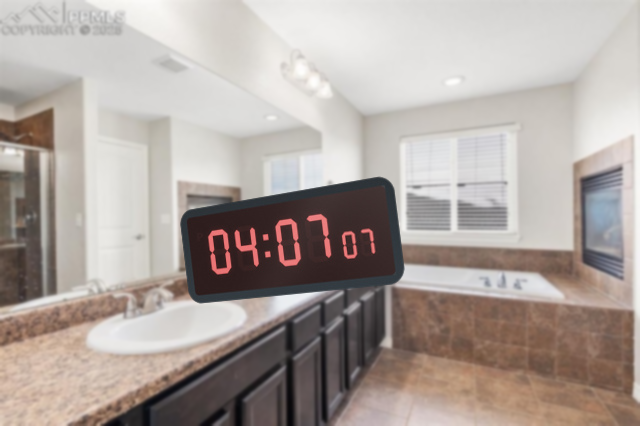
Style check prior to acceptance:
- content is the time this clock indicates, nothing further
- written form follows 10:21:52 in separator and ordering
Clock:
4:07:07
